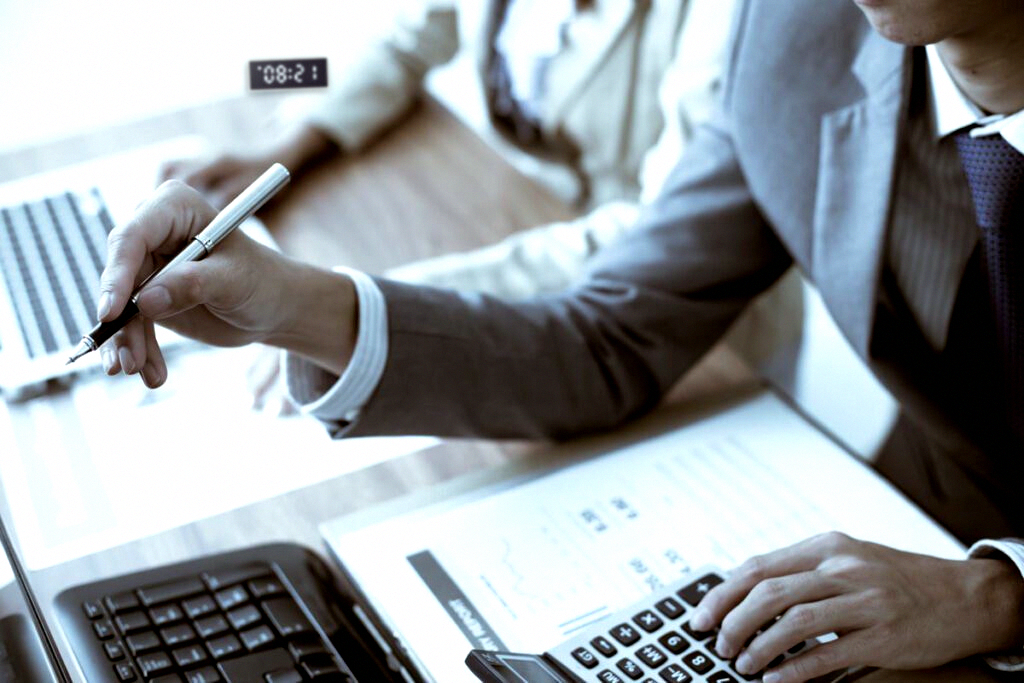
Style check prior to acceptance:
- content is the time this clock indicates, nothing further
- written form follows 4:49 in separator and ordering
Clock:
8:21
